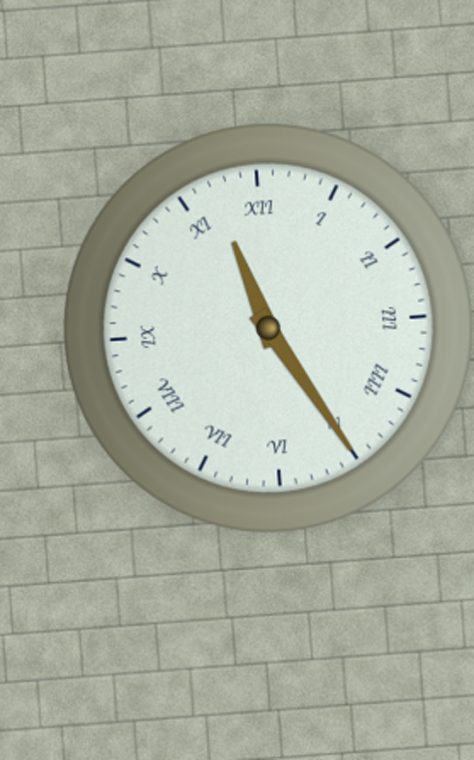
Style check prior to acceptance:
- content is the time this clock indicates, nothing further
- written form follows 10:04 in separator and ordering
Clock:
11:25
